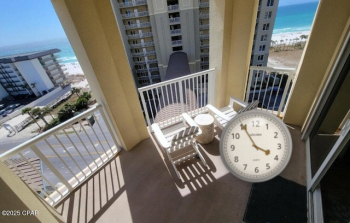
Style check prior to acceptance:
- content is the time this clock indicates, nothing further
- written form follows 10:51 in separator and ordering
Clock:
3:55
